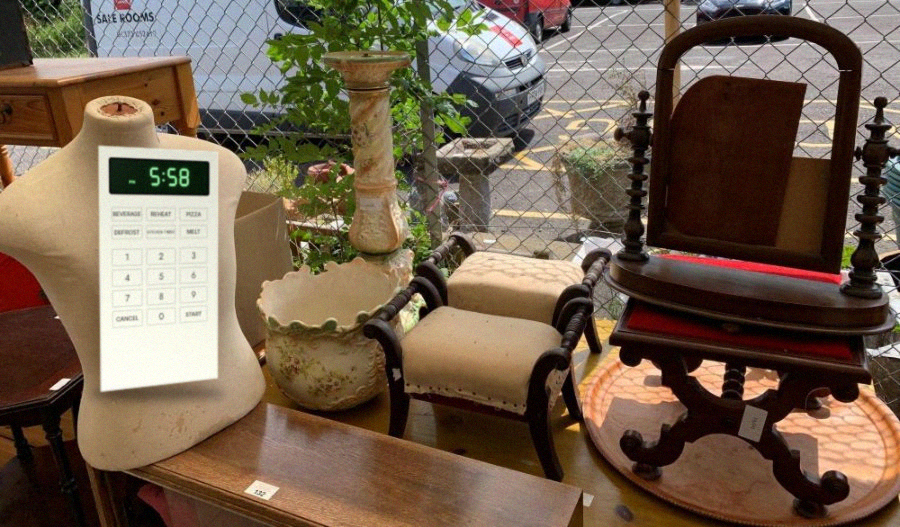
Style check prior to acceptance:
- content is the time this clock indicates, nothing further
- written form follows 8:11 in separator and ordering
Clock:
5:58
